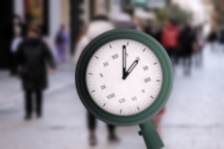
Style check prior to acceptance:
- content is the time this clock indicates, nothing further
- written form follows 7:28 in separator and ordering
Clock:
2:04
